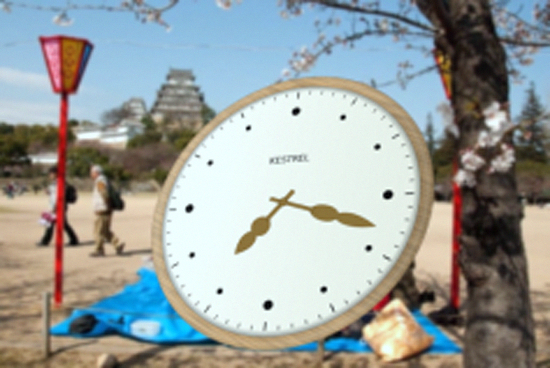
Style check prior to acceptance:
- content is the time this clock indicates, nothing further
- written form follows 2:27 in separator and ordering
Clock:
7:18
